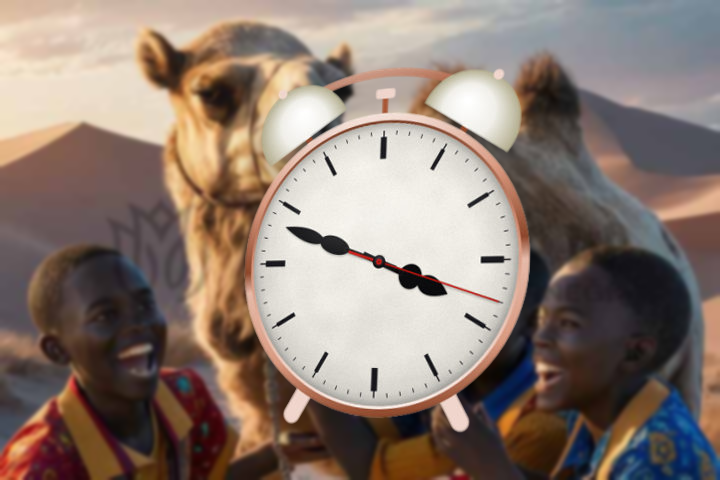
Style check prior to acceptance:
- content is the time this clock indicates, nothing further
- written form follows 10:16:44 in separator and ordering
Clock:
3:48:18
